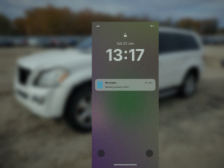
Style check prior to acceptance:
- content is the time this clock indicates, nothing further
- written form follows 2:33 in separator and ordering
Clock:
13:17
